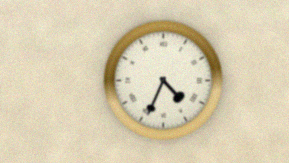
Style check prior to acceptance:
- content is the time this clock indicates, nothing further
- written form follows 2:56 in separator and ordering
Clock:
4:34
